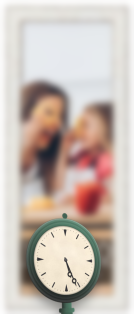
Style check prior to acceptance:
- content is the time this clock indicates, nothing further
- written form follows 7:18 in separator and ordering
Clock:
5:26
